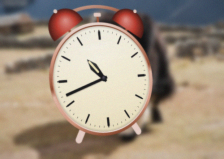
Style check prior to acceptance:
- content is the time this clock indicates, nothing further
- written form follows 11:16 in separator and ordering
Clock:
10:42
